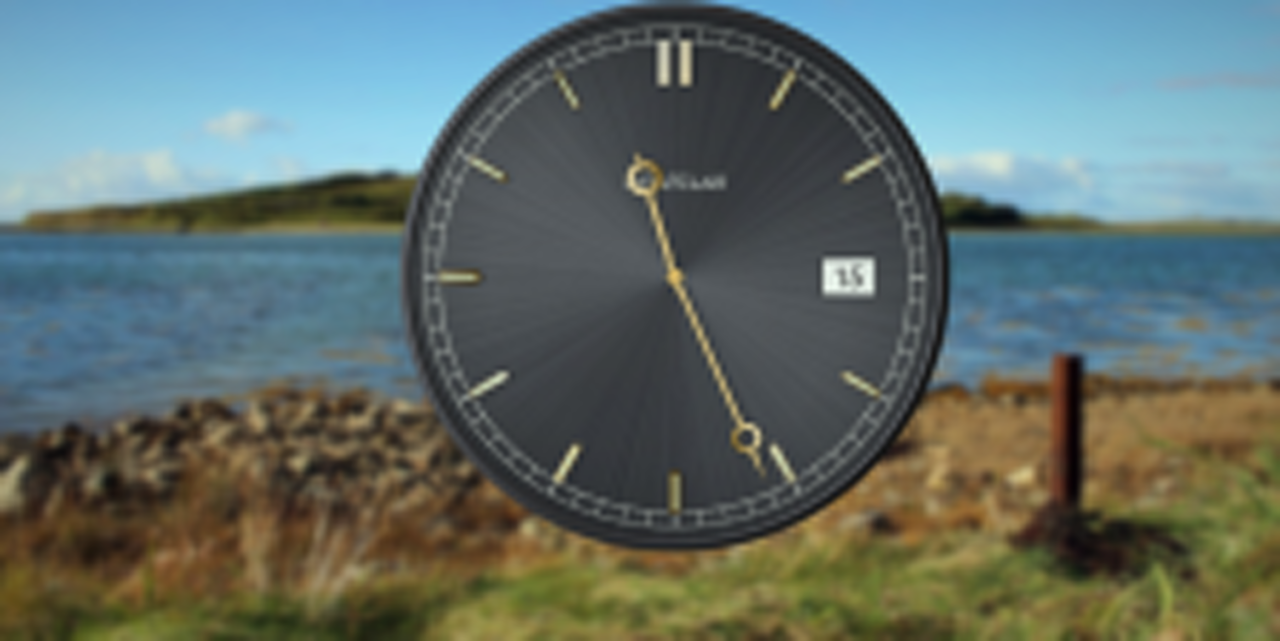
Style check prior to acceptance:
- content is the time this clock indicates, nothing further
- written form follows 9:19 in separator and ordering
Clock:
11:26
